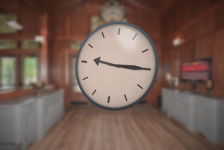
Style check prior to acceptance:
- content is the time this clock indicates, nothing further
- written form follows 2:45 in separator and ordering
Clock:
9:15
